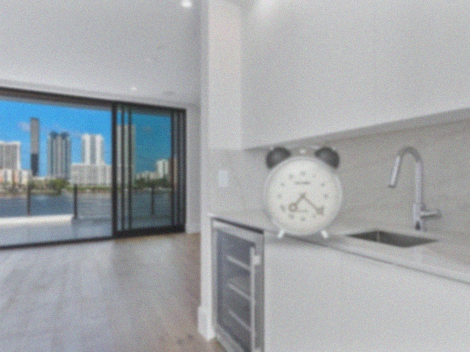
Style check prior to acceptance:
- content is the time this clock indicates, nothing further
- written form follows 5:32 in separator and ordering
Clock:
7:22
